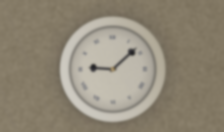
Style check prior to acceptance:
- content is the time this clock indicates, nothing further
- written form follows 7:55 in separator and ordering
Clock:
9:08
